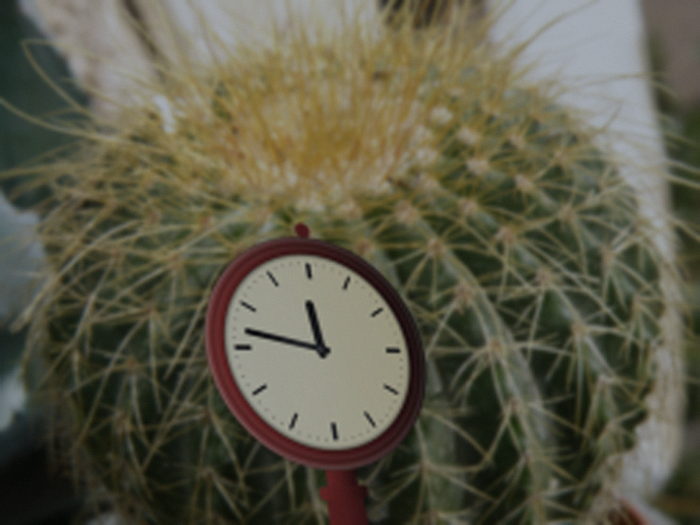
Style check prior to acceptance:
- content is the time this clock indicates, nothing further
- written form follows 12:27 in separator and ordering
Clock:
11:47
